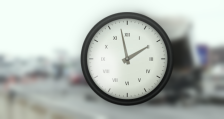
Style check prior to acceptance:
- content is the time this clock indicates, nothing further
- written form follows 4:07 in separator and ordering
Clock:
1:58
